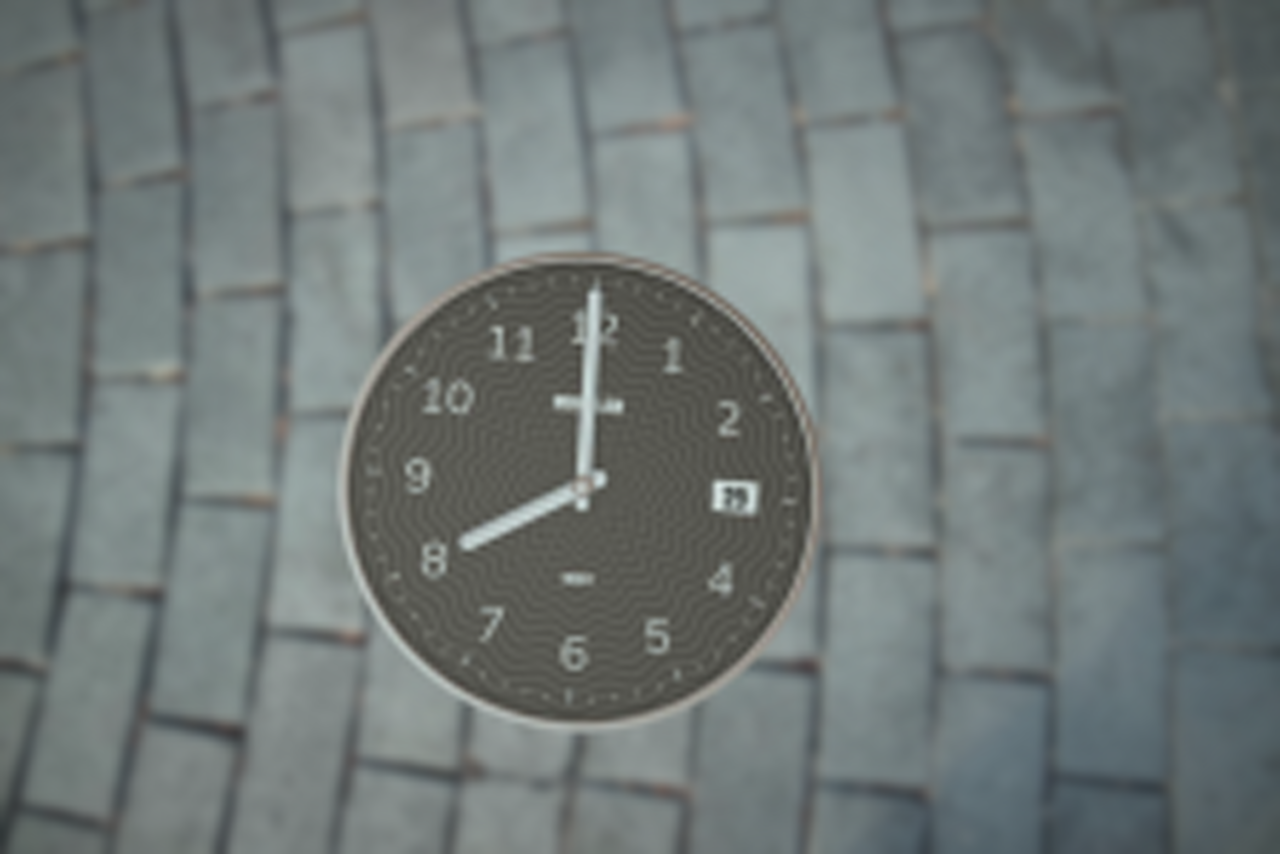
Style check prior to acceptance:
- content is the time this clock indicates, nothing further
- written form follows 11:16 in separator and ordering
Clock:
8:00
